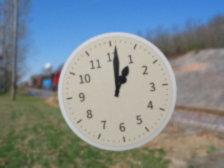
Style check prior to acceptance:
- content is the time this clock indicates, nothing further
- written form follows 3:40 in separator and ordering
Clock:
1:01
